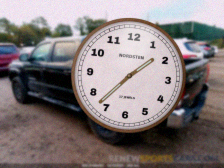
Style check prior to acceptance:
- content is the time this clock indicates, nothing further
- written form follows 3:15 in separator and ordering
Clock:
1:37
